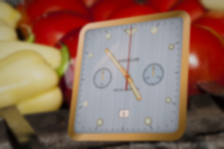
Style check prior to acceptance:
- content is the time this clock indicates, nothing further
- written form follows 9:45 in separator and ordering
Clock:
4:53
